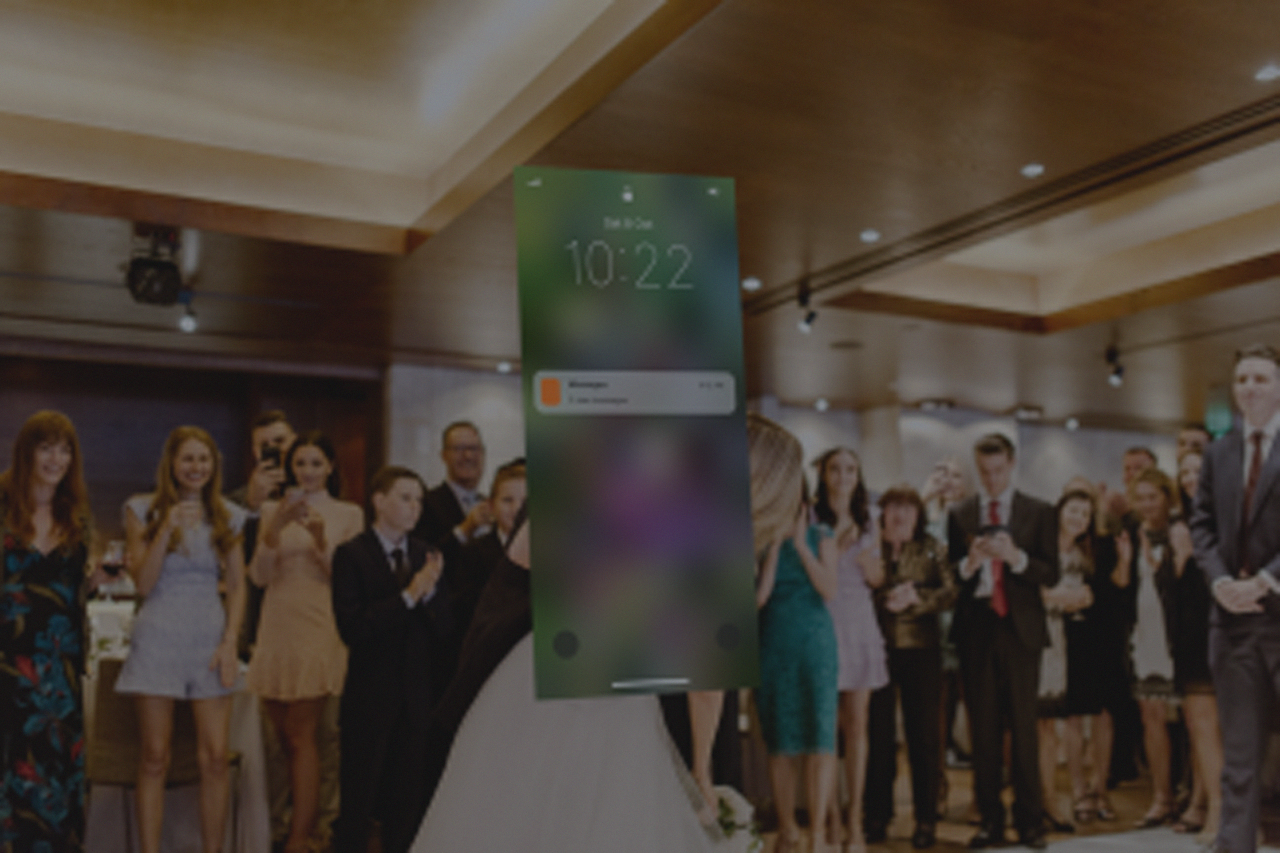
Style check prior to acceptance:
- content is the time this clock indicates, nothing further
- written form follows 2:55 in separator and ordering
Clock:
10:22
